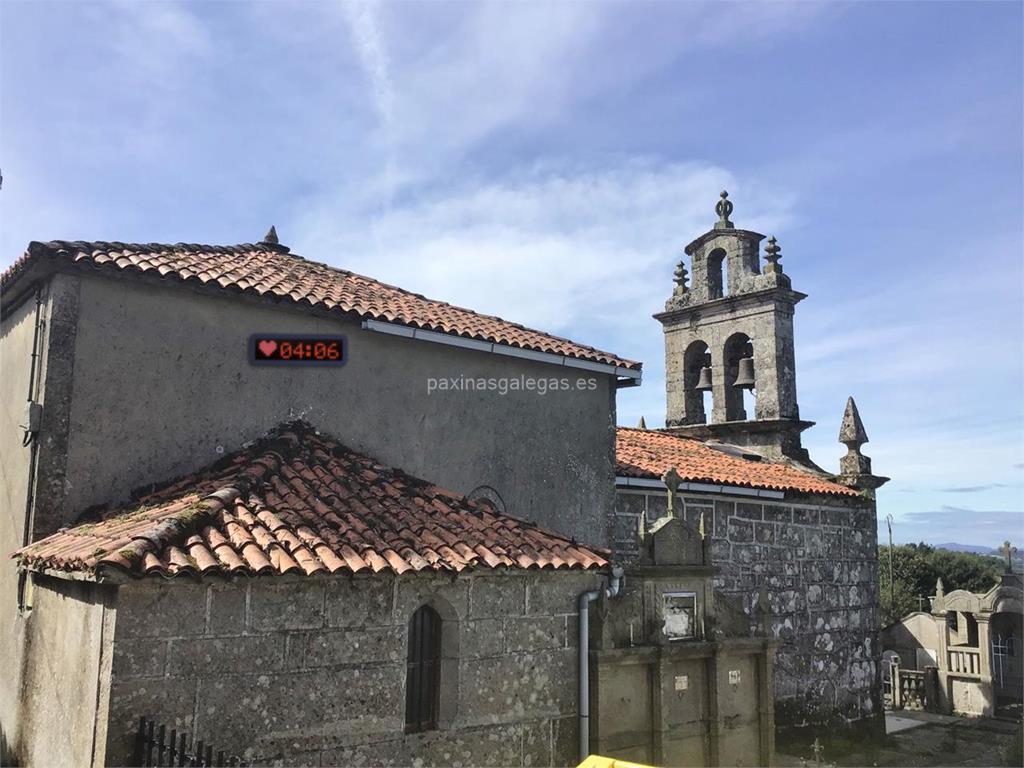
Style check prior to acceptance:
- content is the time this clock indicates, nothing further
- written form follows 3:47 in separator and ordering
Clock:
4:06
